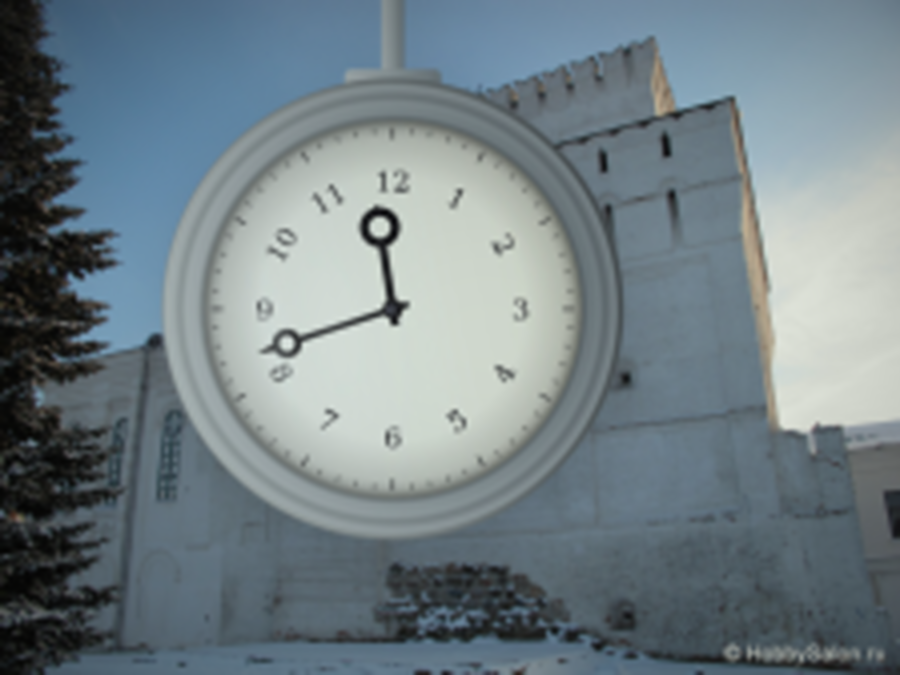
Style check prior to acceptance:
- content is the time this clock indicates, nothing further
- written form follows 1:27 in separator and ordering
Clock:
11:42
